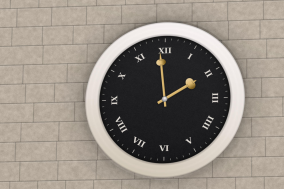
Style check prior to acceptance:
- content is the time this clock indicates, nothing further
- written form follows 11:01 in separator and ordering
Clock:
1:59
